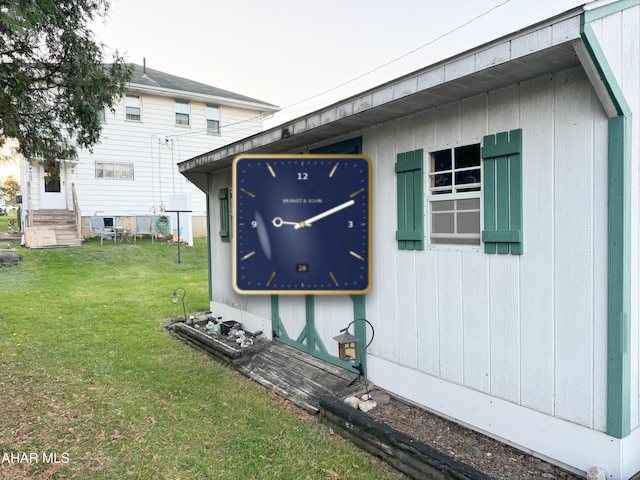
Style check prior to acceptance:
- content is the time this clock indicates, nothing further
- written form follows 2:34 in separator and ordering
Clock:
9:11
